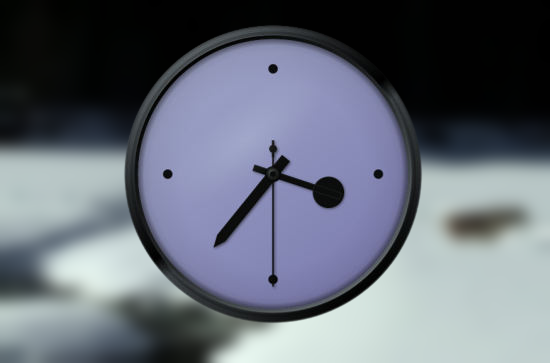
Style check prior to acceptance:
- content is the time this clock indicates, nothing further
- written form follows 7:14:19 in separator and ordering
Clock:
3:36:30
